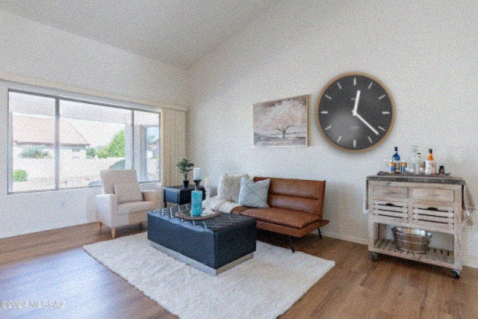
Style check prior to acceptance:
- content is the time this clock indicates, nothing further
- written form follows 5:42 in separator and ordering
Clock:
12:22
